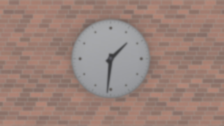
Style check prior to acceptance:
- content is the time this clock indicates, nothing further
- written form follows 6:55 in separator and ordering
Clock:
1:31
